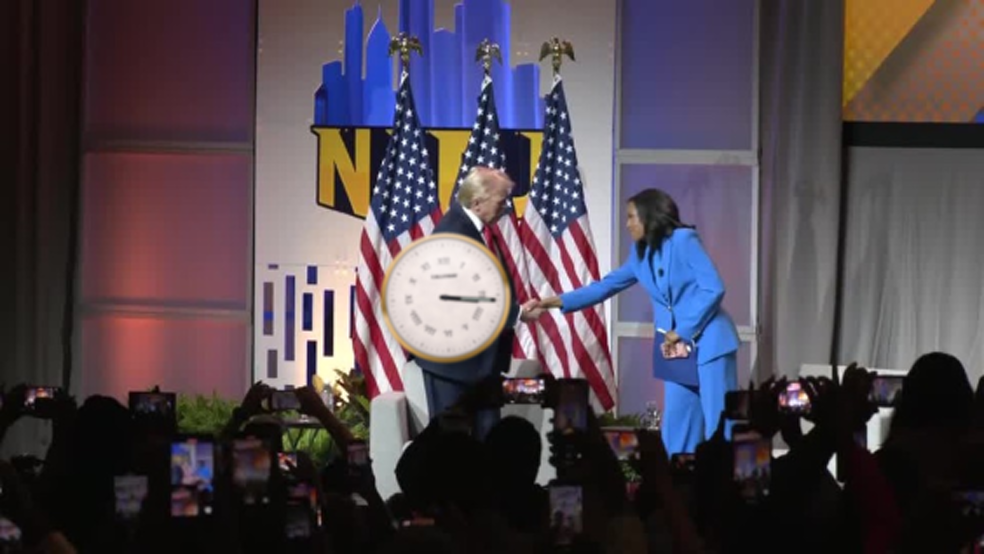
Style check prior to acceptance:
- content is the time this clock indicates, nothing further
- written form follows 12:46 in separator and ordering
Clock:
3:16
